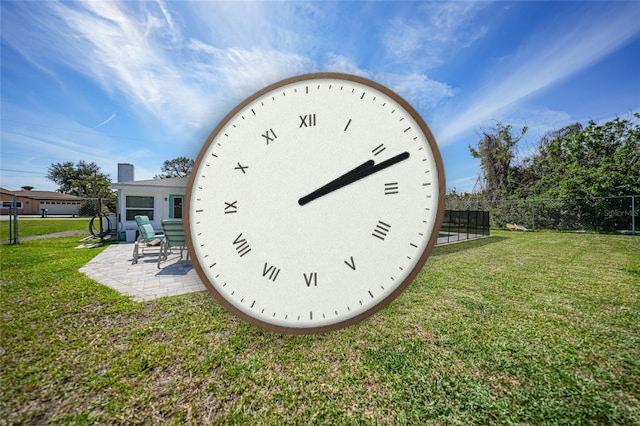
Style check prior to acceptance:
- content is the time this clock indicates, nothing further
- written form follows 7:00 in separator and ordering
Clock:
2:12
